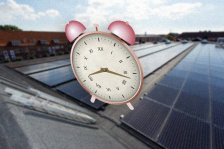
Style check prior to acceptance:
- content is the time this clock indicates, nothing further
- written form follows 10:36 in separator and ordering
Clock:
8:17
